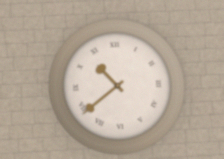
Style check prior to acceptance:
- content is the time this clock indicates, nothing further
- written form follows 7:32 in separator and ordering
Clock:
10:39
